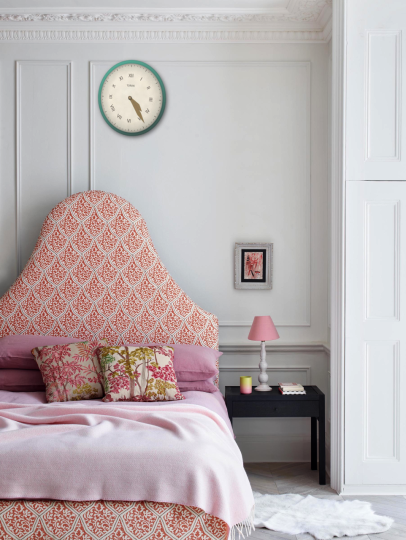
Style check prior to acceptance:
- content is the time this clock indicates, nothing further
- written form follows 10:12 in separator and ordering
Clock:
4:24
